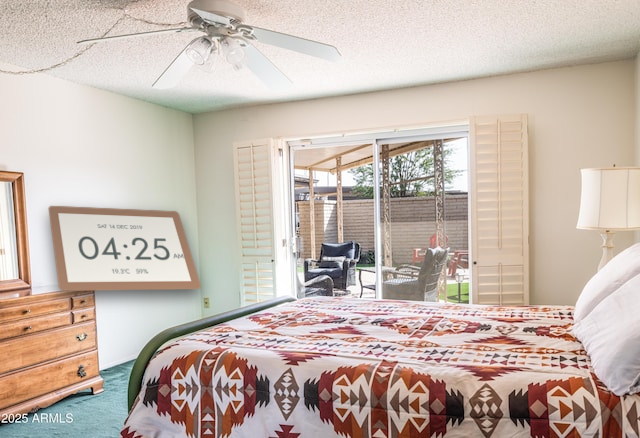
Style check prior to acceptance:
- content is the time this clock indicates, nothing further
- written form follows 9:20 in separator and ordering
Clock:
4:25
